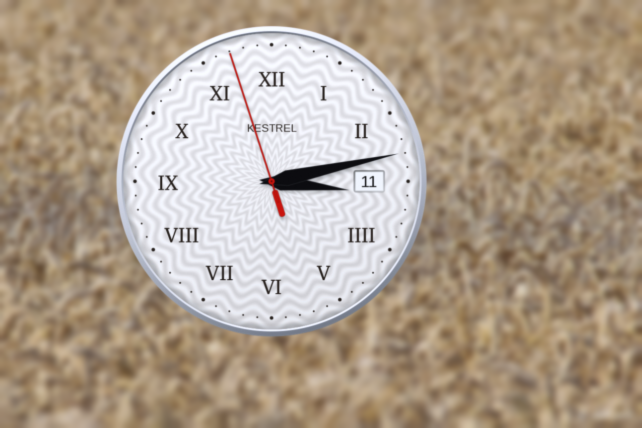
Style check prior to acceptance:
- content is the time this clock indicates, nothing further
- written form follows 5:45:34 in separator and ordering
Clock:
3:12:57
